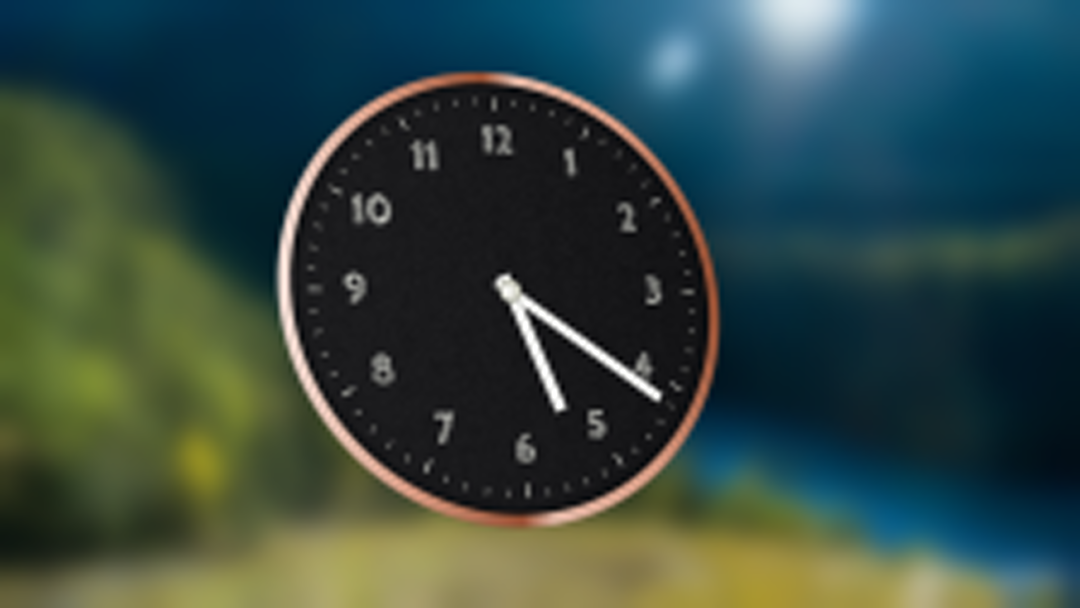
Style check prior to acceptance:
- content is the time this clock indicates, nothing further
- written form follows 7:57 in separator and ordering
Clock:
5:21
